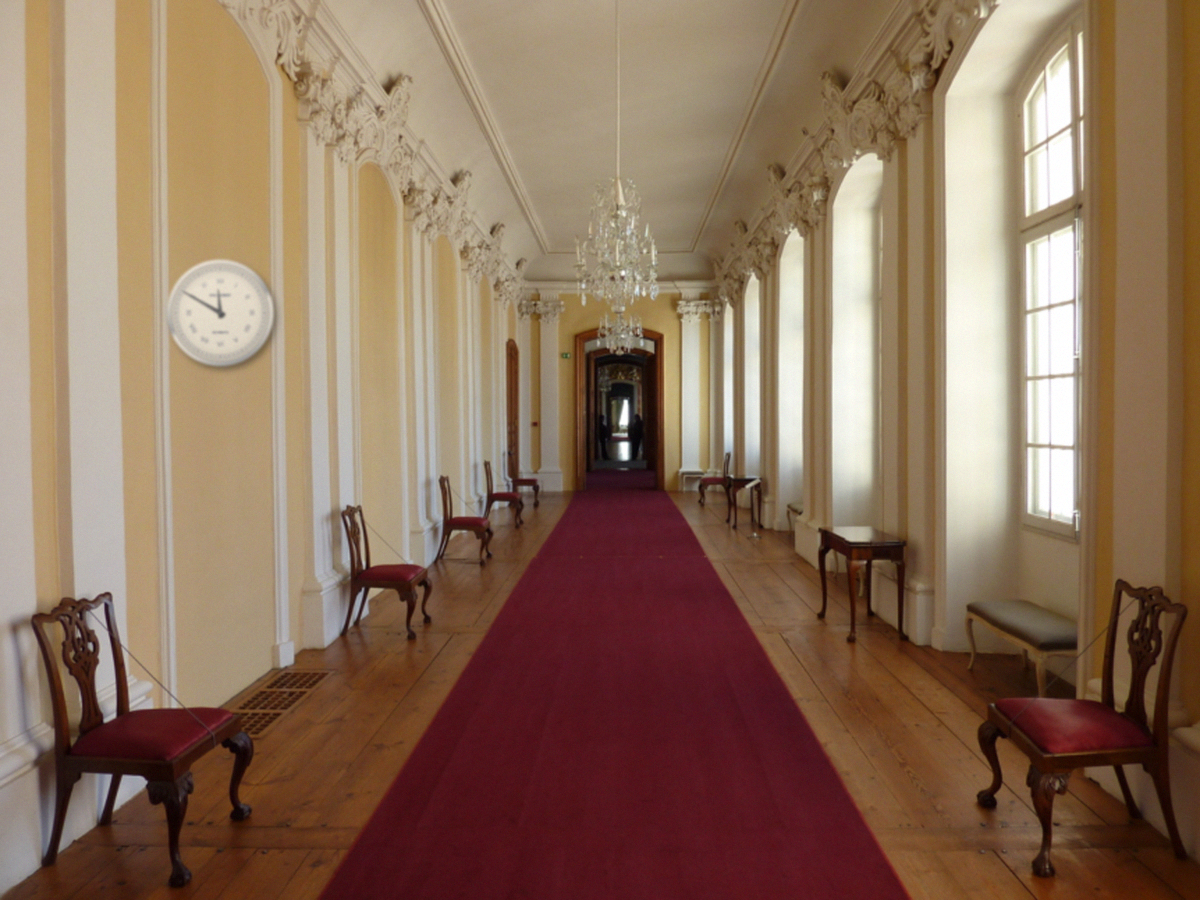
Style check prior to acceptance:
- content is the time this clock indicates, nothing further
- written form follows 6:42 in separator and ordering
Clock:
11:50
